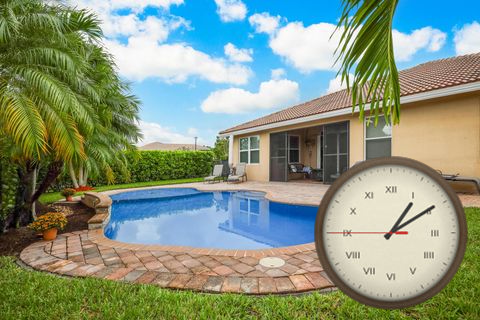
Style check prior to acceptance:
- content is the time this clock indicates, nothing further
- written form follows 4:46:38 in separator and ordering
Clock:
1:09:45
